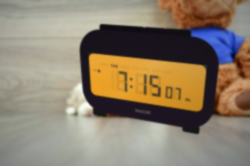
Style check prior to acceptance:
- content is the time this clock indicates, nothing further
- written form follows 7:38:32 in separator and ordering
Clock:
7:15:07
